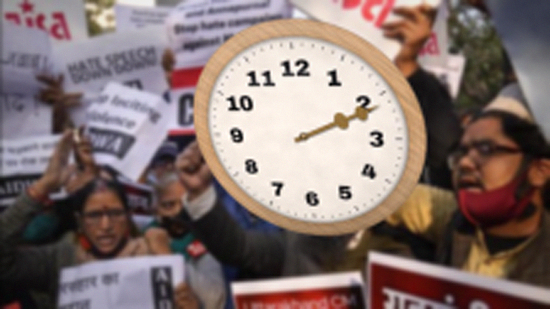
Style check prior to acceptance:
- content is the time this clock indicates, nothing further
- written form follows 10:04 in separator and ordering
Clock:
2:11
